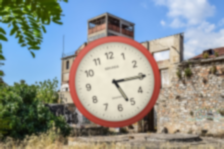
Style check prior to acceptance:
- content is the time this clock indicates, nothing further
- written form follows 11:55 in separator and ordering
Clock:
5:15
